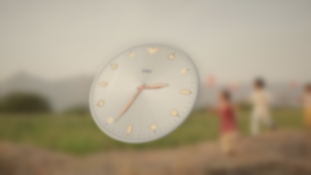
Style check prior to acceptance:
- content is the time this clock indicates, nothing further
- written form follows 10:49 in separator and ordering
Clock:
2:34
